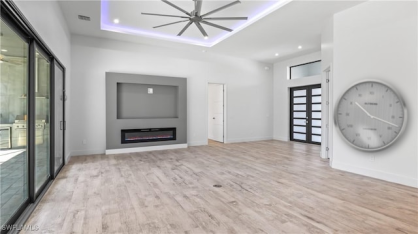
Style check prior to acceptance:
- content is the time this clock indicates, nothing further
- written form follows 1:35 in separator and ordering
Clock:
10:18
